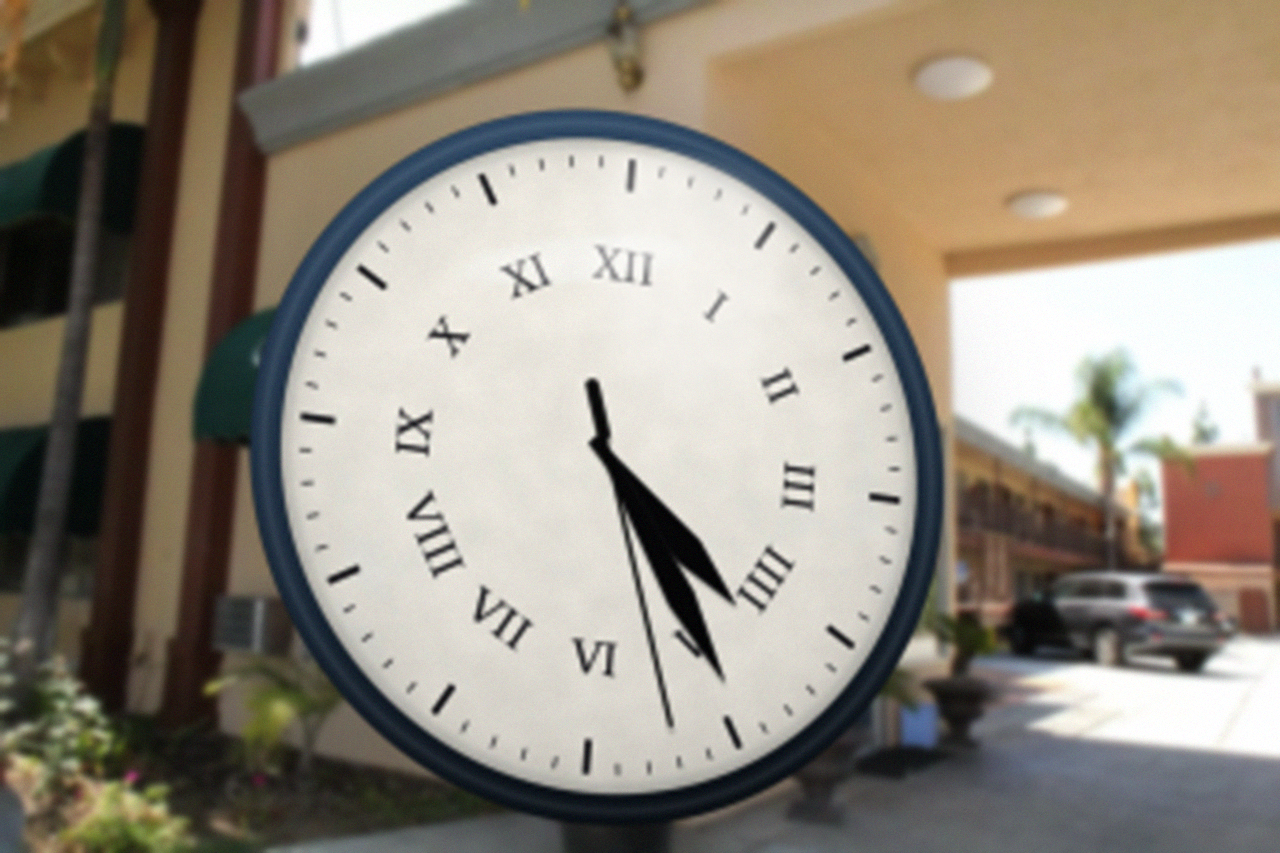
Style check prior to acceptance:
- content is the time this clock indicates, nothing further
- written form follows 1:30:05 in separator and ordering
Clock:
4:24:27
